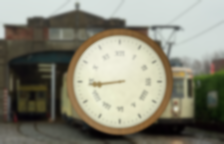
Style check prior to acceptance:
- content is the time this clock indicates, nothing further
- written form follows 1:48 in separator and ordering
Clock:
8:44
